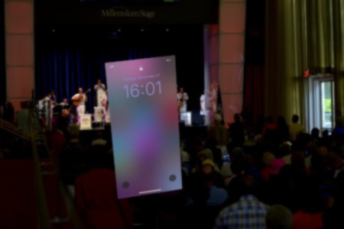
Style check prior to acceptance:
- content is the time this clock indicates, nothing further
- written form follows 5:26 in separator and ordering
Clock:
16:01
